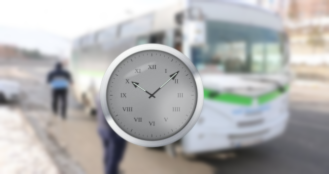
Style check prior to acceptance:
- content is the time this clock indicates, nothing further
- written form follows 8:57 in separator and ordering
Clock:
10:08
